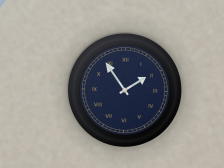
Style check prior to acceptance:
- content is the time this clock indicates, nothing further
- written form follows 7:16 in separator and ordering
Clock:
1:54
